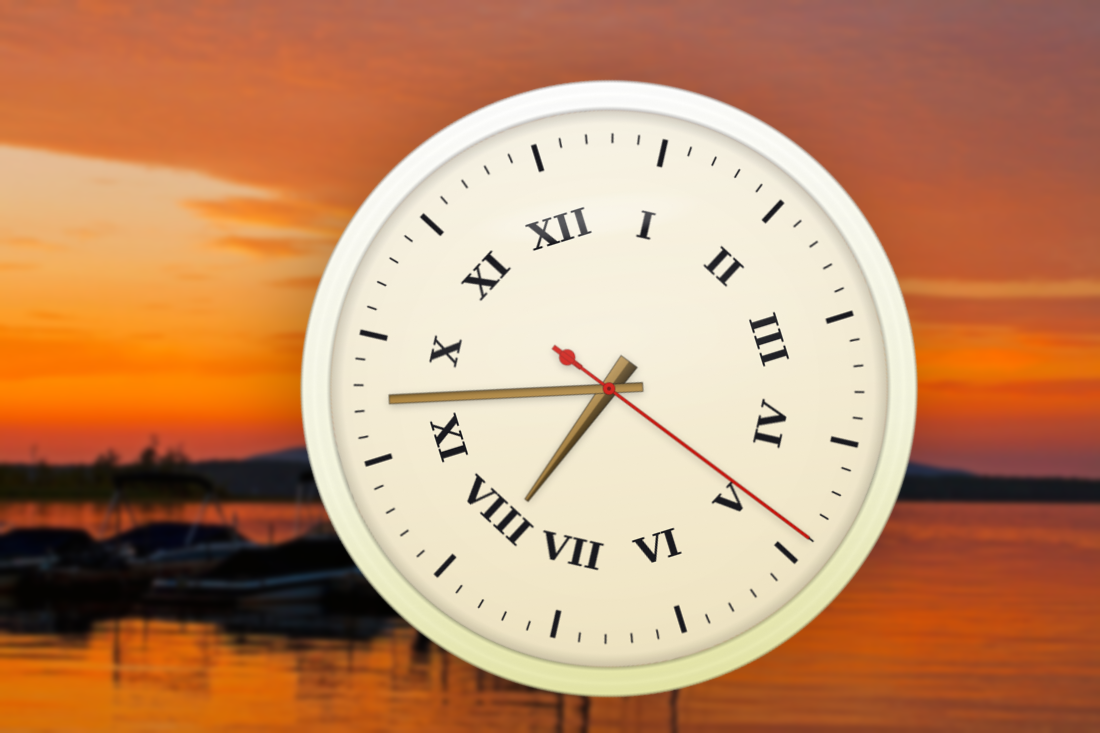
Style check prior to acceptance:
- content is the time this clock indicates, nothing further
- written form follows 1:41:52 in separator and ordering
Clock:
7:47:24
